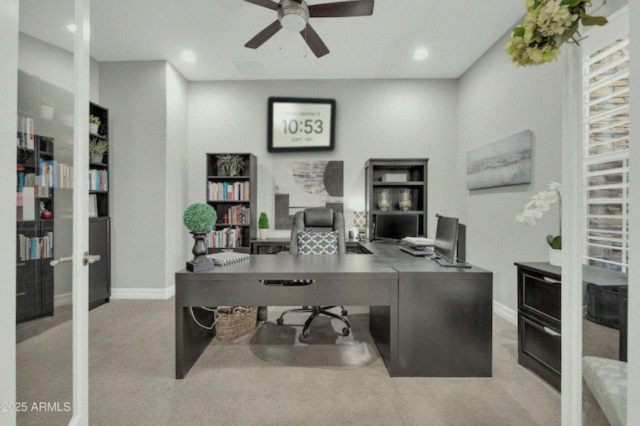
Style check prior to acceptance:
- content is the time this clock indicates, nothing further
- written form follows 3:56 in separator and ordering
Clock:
10:53
